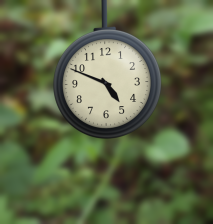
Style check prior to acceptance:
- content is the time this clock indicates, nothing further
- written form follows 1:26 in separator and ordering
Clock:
4:49
